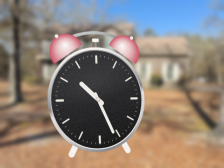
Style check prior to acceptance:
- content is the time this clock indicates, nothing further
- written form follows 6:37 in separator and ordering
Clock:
10:26
